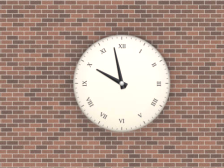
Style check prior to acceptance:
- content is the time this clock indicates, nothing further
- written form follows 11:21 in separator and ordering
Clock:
9:58
